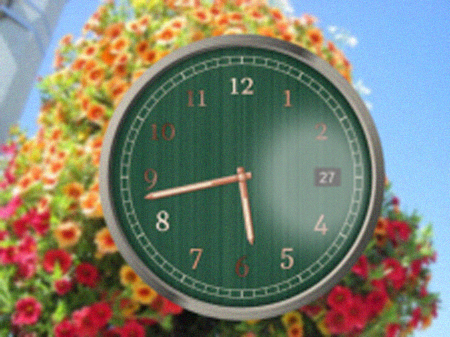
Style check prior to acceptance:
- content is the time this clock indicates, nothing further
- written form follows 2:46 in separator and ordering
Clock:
5:43
